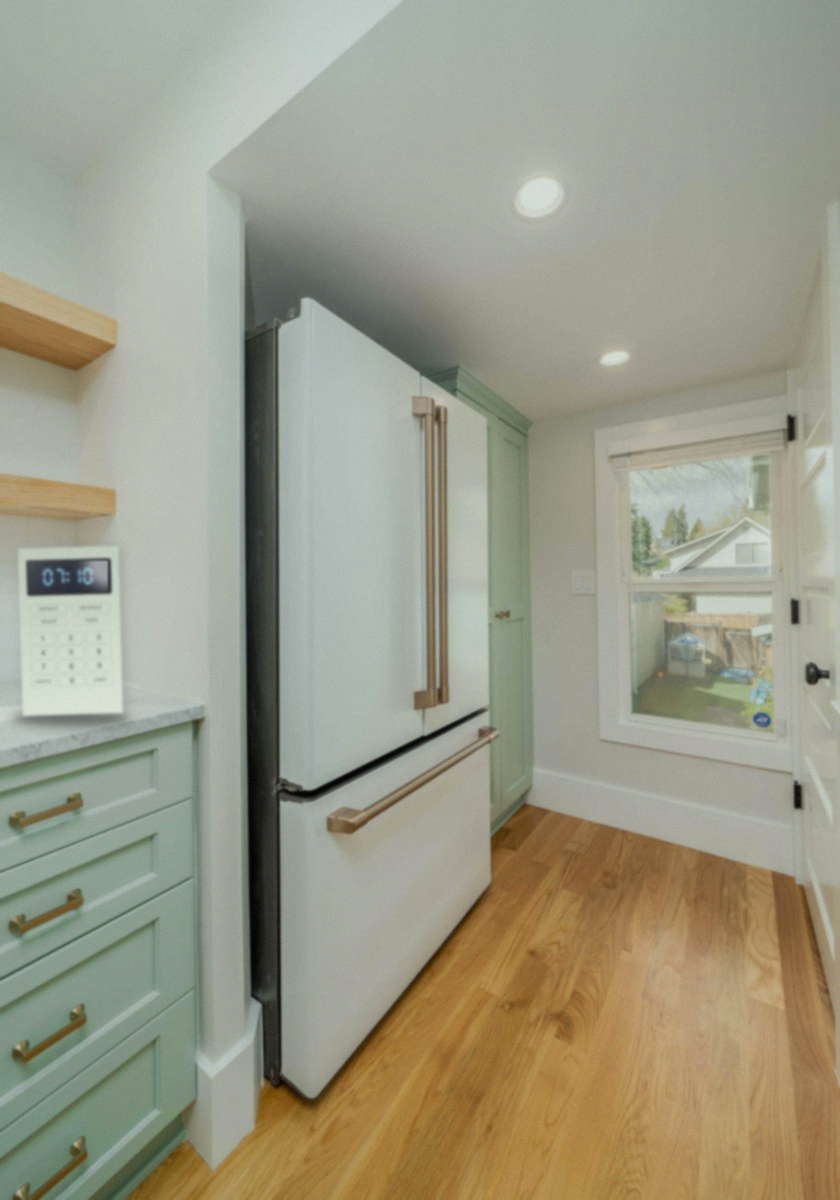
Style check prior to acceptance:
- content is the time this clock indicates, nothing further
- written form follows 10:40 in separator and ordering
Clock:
7:10
